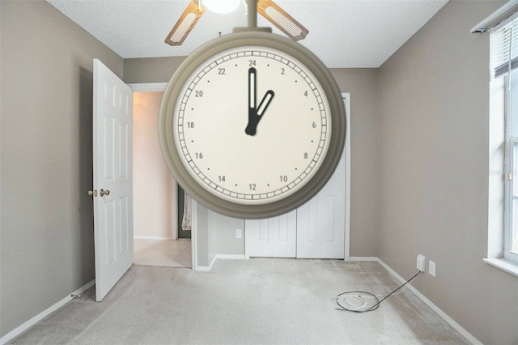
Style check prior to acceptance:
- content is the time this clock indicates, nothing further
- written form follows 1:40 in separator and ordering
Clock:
2:00
